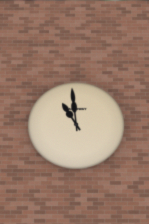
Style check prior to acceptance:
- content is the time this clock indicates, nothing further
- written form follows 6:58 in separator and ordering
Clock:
10:59
